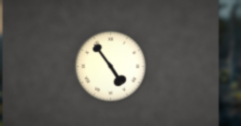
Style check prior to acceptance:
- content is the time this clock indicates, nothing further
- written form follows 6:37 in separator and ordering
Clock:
4:54
